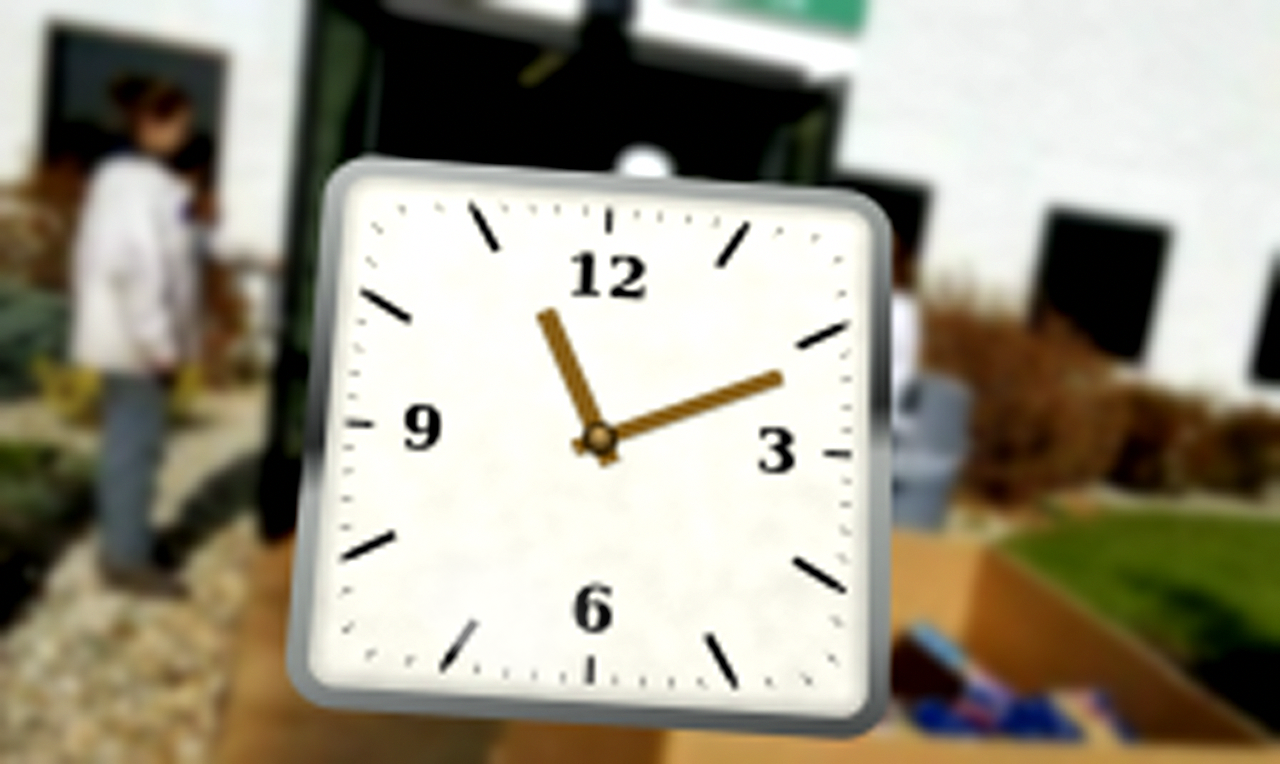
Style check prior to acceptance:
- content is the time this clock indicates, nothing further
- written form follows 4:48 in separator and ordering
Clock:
11:11
